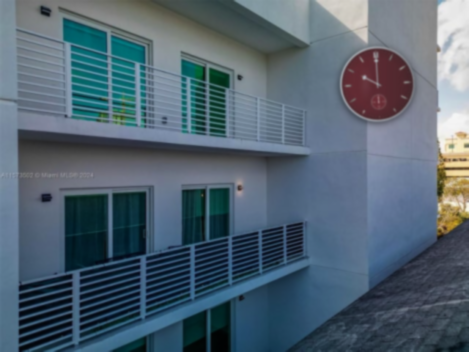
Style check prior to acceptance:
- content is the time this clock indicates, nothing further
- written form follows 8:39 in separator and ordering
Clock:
10:00
